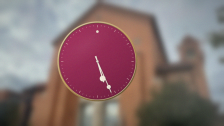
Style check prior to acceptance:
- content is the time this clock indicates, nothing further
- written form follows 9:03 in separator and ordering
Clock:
5:26
